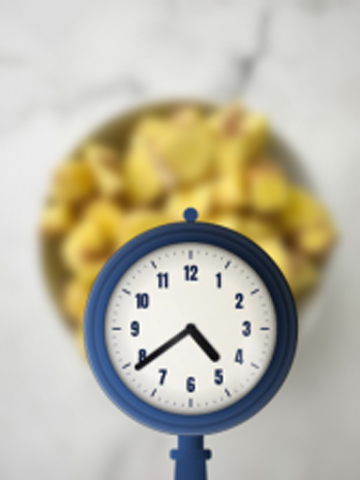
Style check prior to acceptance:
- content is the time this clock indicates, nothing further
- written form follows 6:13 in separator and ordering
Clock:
4:39
